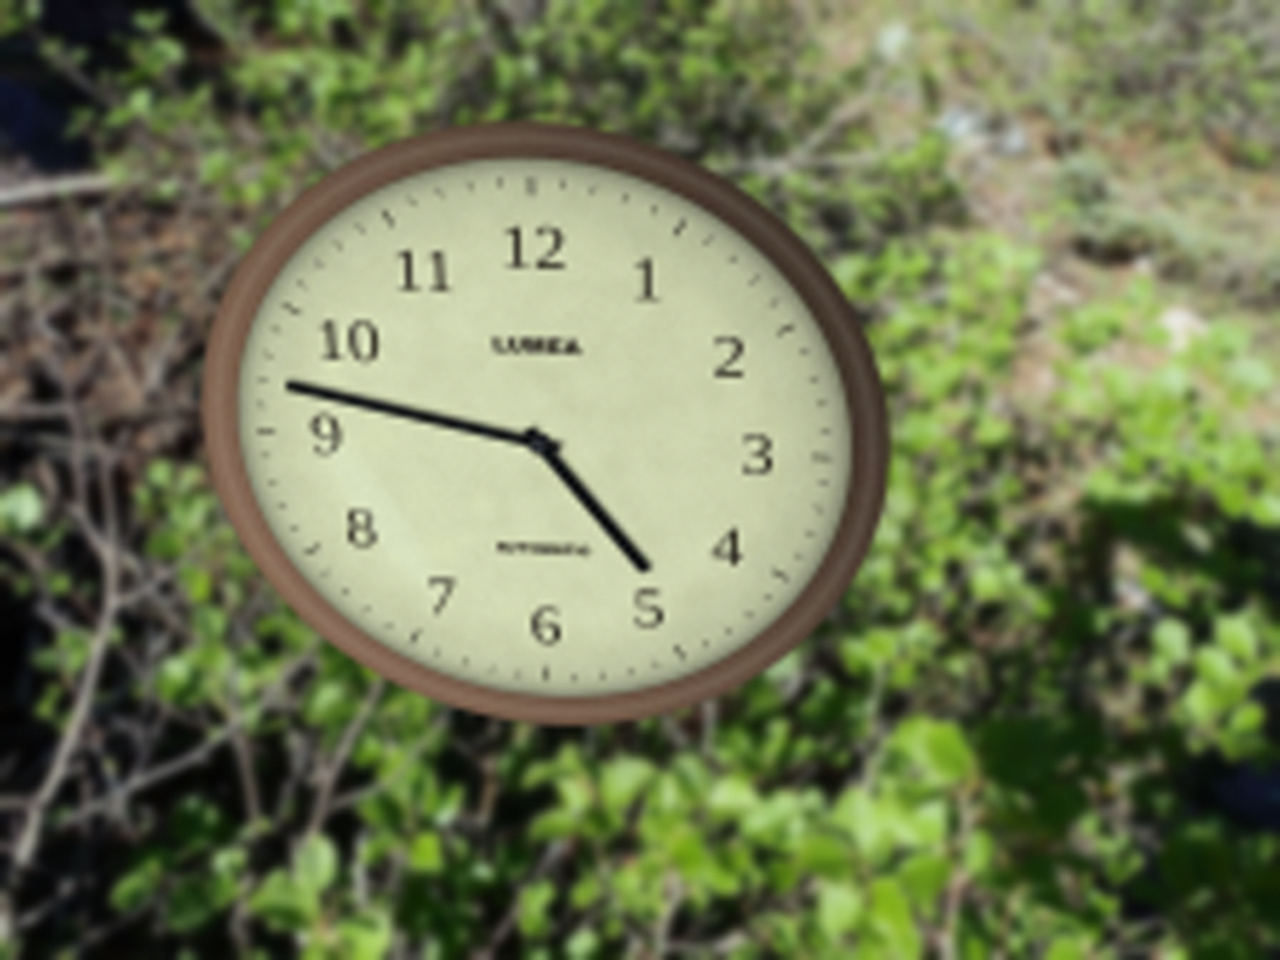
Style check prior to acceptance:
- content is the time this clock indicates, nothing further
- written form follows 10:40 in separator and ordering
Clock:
4:47
